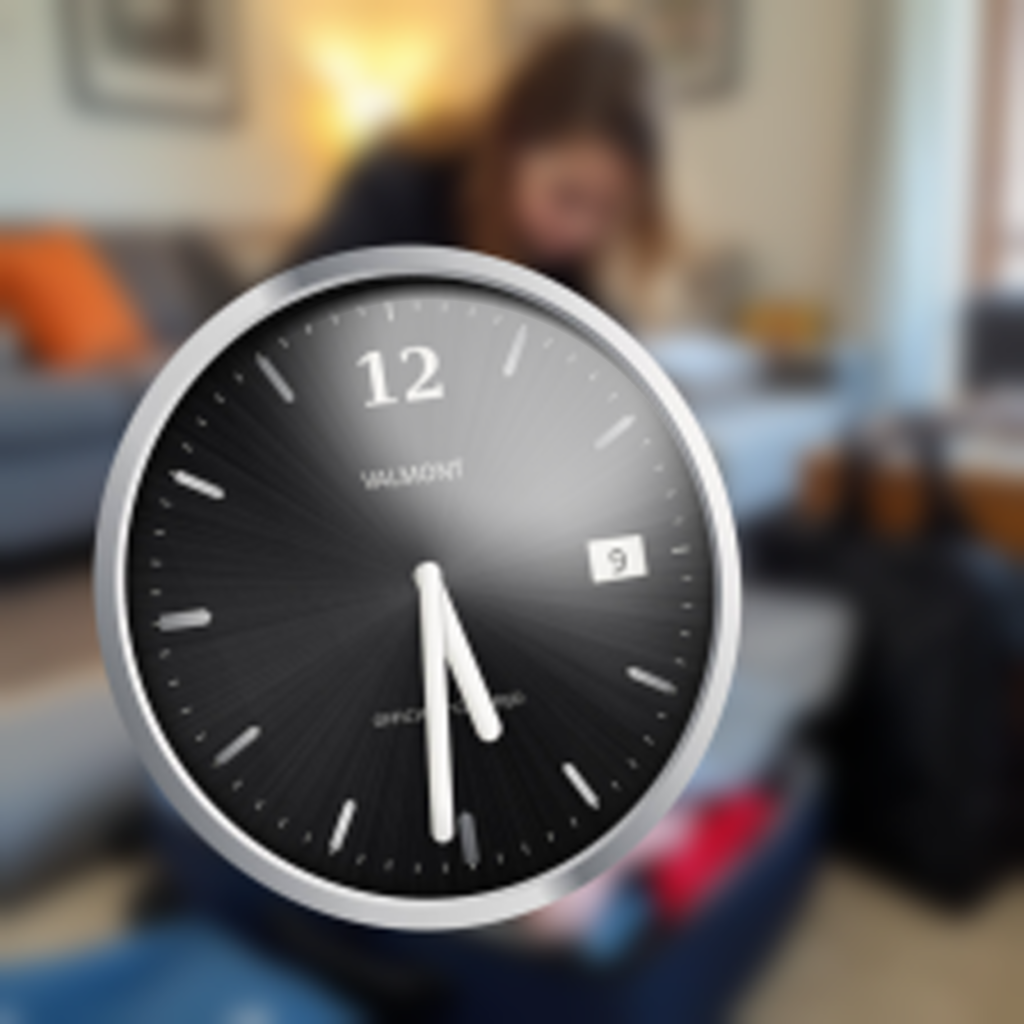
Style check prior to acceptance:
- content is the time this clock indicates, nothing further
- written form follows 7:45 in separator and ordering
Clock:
5:31
